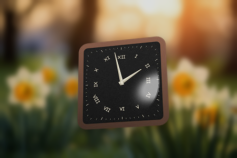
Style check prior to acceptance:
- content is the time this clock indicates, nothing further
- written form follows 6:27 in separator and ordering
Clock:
1:58
